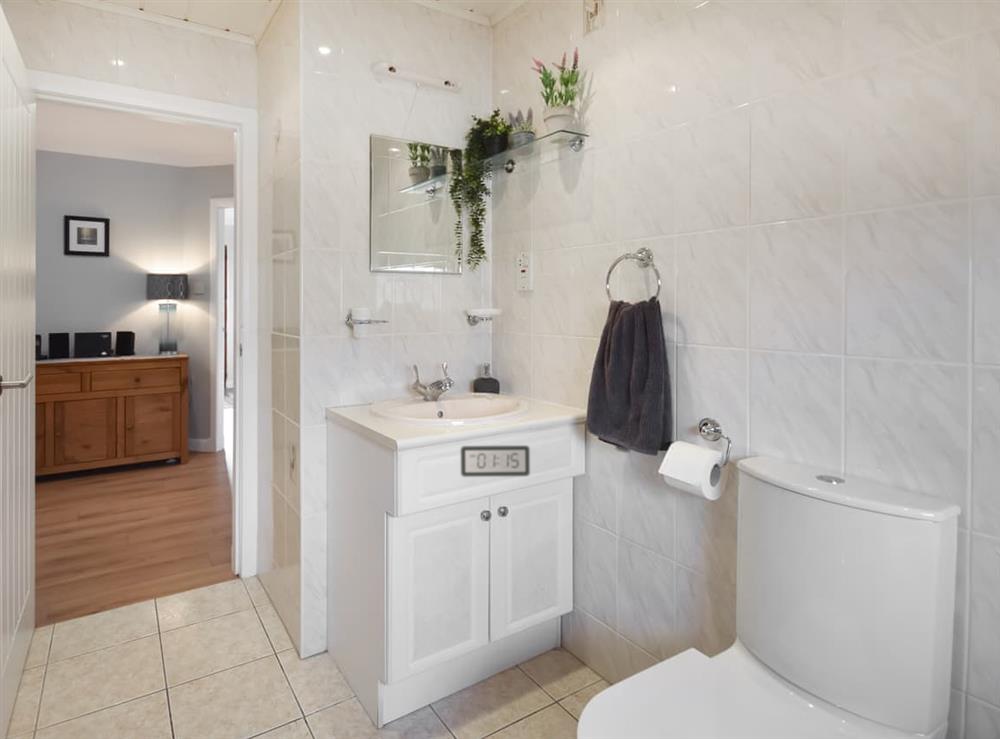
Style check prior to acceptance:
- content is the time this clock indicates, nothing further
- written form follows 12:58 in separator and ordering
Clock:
1:15
